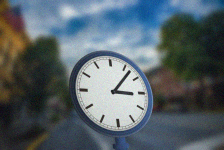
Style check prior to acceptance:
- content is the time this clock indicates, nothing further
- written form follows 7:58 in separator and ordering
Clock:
3:07
